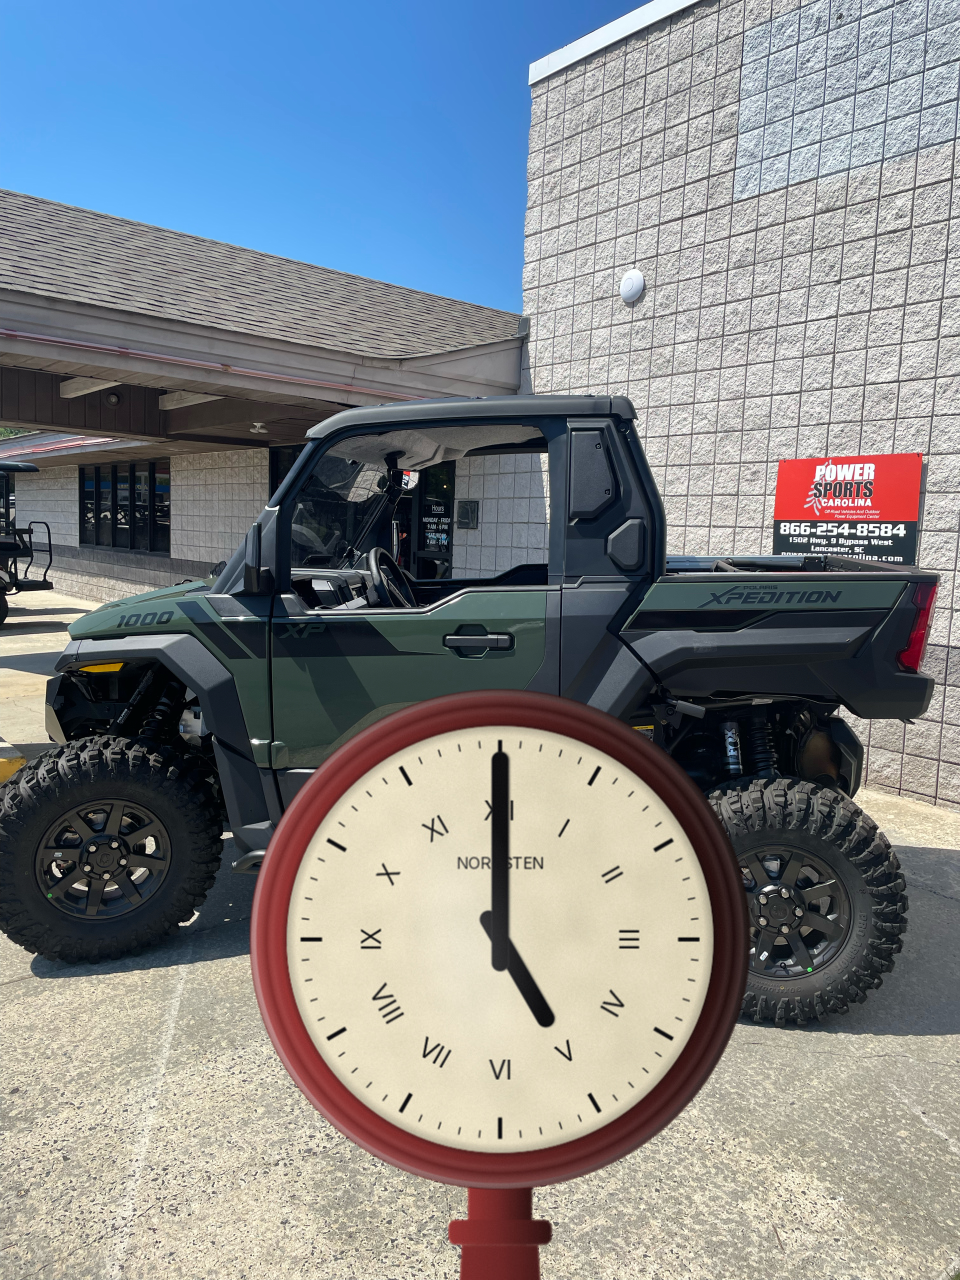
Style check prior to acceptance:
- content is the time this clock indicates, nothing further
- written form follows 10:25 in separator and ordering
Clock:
5:00
